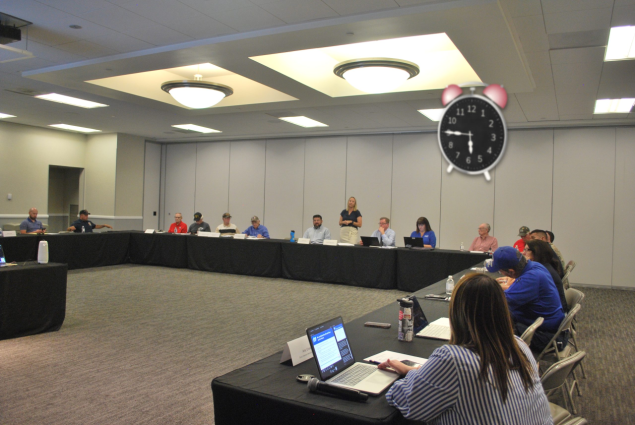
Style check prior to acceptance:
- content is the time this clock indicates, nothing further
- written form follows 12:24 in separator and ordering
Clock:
5:45
